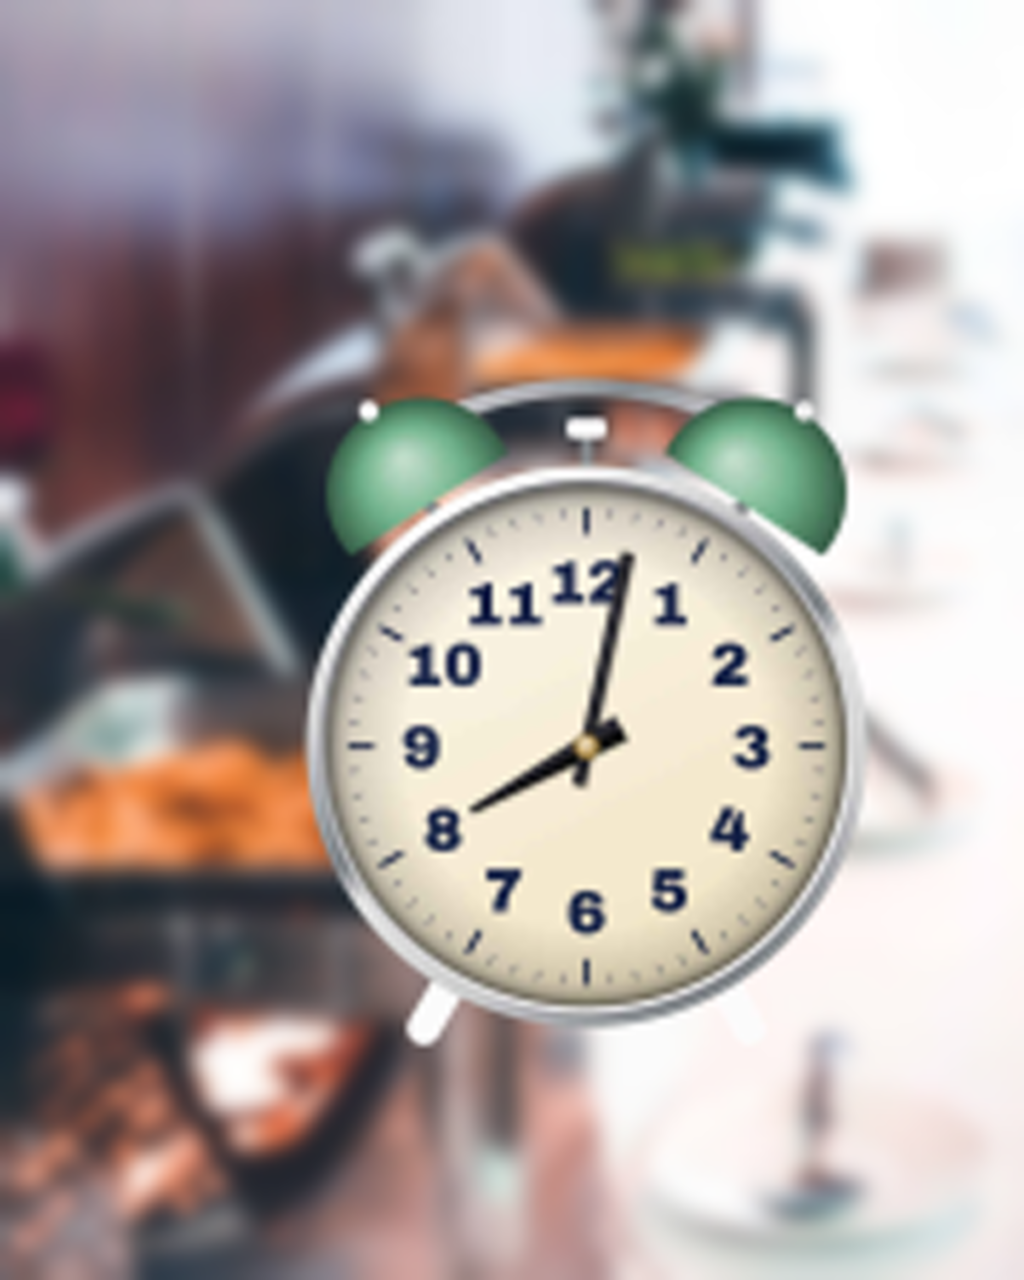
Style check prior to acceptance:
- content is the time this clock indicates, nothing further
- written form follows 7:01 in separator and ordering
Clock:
8:02
